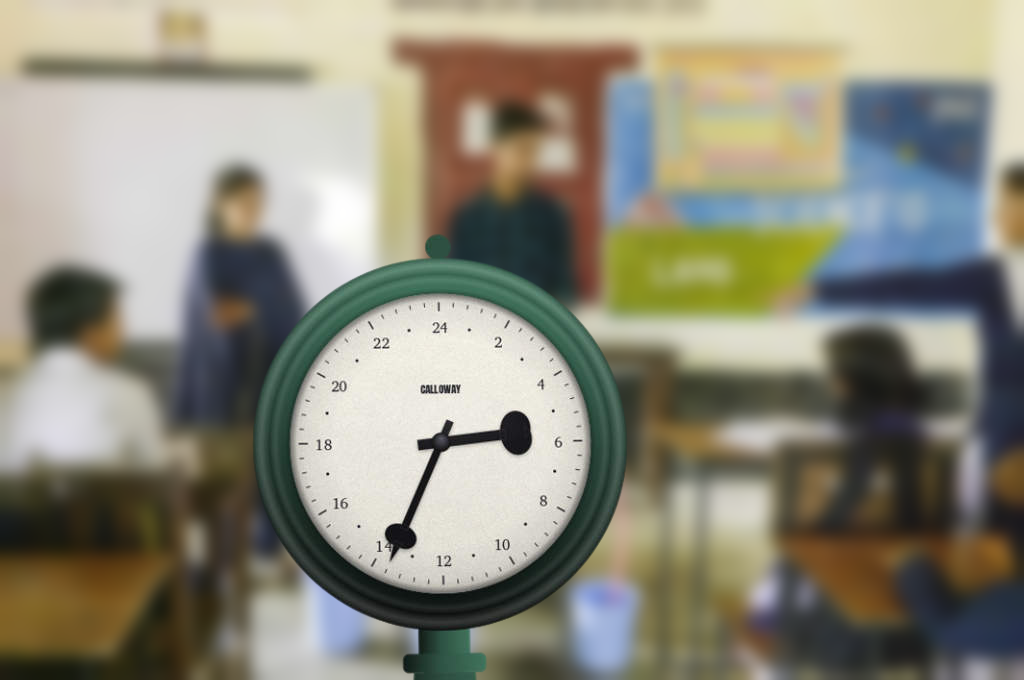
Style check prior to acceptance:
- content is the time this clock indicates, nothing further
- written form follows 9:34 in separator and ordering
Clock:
5:34
